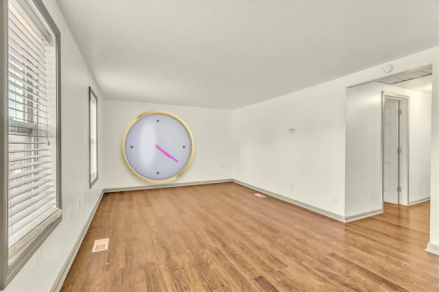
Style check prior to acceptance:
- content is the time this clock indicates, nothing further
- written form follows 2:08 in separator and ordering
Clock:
4:21
